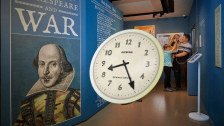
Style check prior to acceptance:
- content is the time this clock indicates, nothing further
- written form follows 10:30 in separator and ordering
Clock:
8:25
